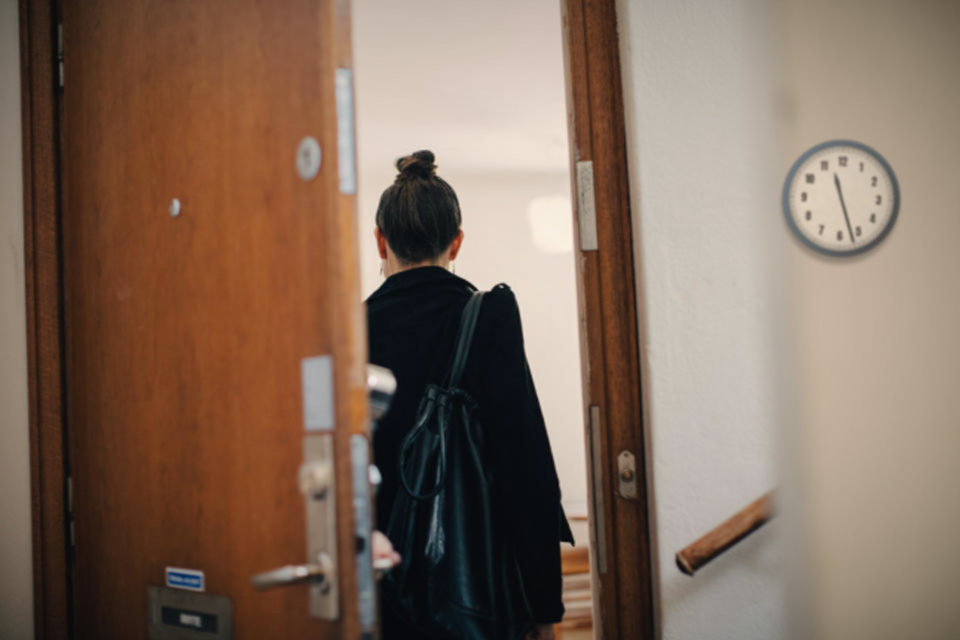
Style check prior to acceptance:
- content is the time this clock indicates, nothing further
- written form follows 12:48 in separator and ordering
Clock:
11:27
